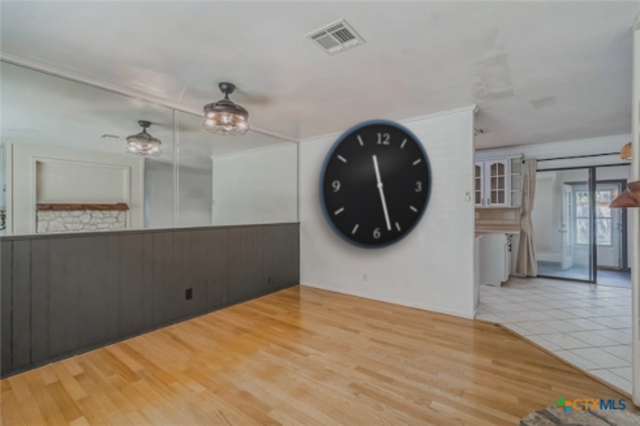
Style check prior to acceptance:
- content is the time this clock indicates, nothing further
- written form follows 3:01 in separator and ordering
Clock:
11:27
